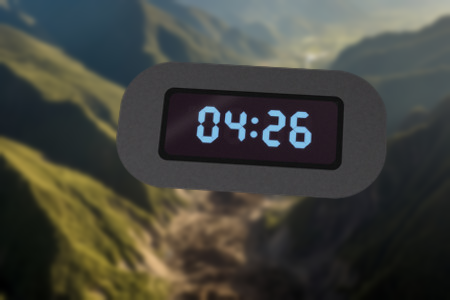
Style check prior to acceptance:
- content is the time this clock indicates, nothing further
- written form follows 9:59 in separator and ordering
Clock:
4:26
